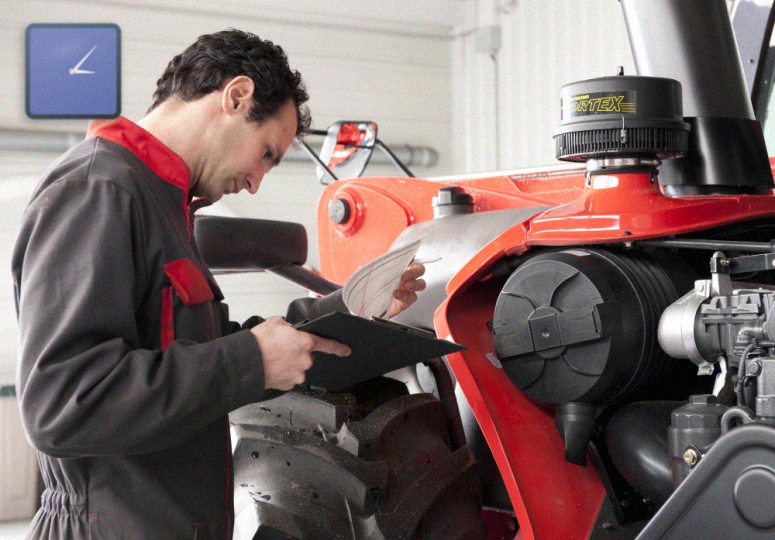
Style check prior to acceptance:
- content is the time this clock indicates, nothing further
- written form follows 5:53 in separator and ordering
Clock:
3:07
